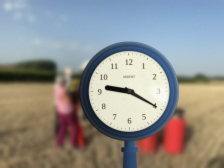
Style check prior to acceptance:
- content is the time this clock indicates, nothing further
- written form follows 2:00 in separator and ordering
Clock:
9:20
